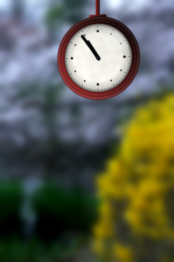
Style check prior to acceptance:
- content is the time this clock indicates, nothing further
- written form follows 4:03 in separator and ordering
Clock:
10:54
